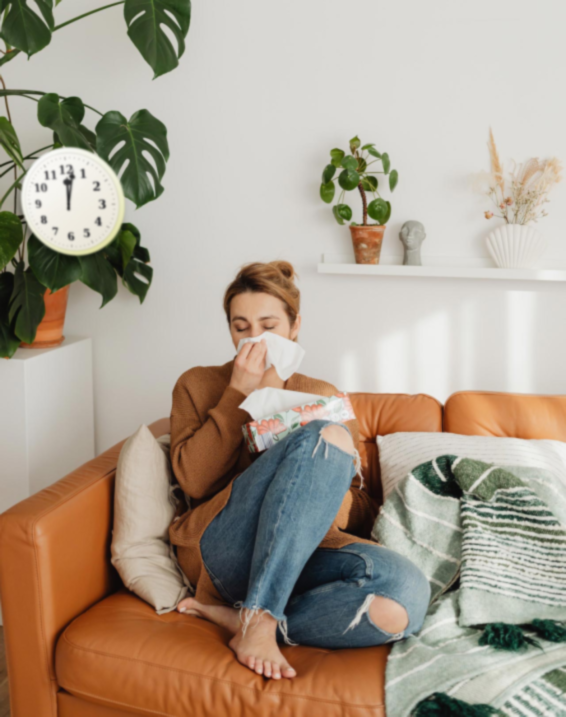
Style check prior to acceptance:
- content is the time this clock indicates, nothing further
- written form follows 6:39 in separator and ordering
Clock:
12:02
